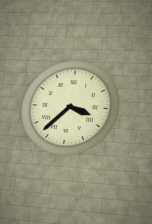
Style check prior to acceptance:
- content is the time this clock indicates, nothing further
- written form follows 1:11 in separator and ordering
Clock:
3:37
